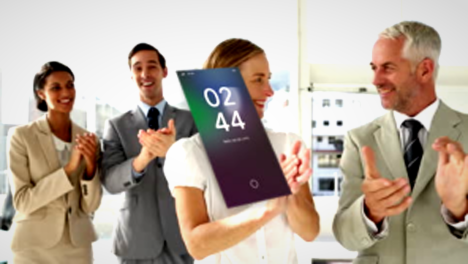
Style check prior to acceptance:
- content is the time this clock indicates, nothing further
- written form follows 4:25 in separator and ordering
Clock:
2:44
